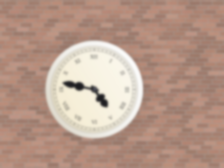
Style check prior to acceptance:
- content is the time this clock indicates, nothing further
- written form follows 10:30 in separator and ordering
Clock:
4:47
